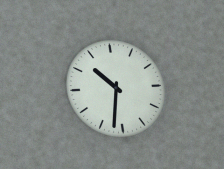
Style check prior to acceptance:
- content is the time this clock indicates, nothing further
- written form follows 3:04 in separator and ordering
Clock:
10:32
